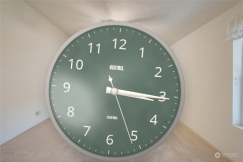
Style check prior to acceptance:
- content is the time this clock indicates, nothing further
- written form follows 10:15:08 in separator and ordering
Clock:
3:15:26
